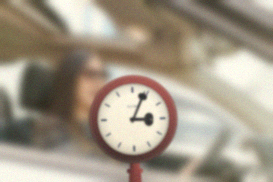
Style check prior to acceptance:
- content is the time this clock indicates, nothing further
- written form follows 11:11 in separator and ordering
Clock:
3:04
